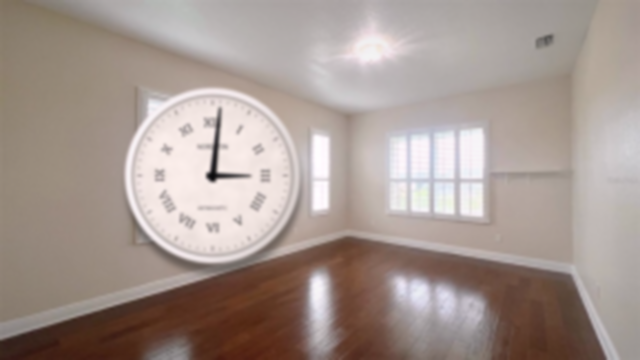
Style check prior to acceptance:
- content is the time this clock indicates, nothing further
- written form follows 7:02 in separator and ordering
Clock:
3:01
